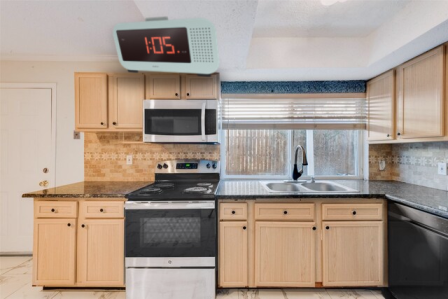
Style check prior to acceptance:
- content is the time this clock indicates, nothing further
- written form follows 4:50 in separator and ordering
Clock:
1:05
